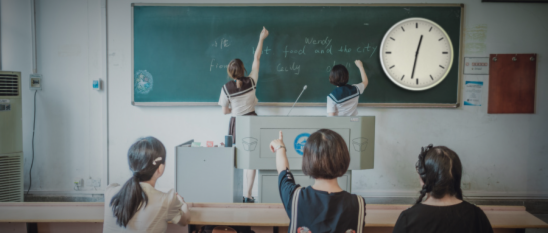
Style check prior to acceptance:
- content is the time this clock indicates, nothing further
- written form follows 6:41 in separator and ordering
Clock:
12:32
